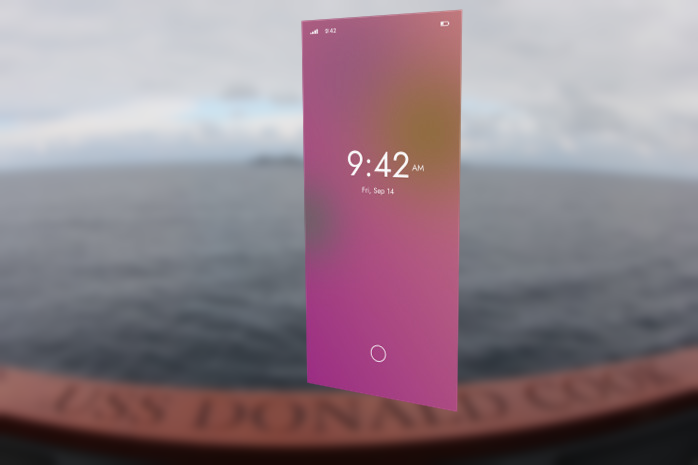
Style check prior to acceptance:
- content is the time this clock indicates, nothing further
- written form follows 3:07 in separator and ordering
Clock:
9:42
